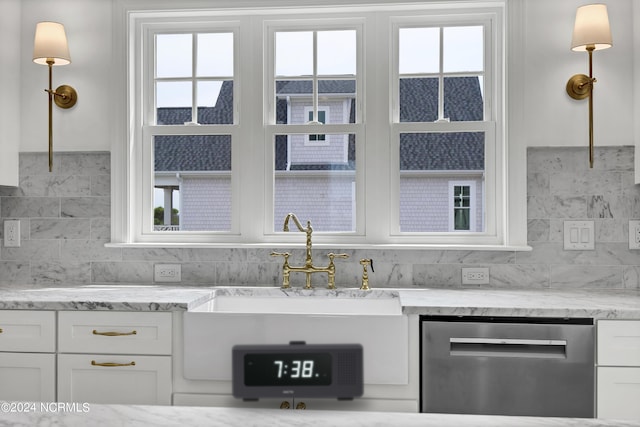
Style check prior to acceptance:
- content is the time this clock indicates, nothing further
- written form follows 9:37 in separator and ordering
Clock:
7:38
